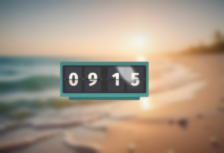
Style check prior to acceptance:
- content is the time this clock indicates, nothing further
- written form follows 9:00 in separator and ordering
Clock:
9:15
